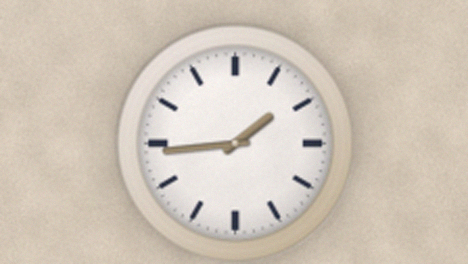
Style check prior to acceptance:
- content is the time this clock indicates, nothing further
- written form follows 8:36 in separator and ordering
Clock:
1:44
